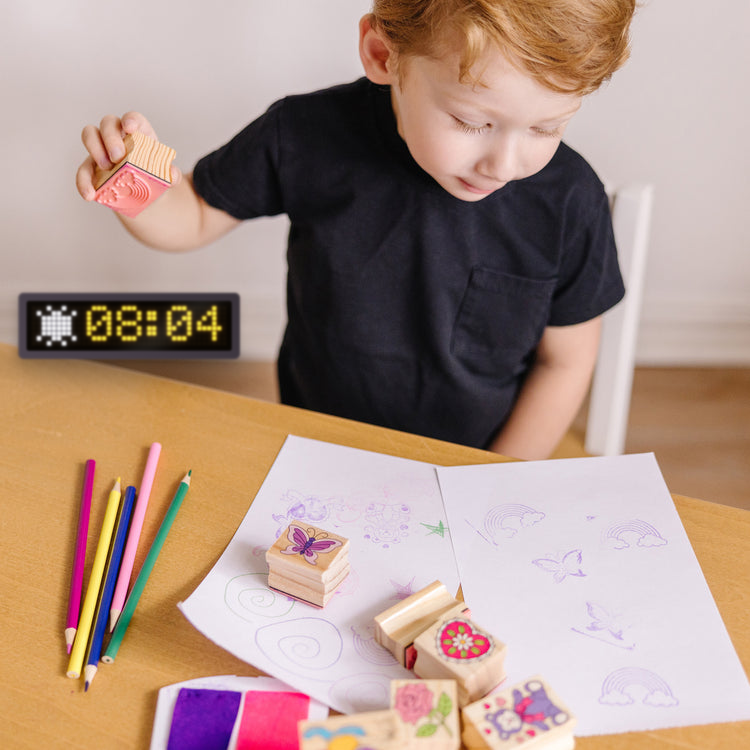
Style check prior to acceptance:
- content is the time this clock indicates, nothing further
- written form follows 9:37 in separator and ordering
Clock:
8:04
